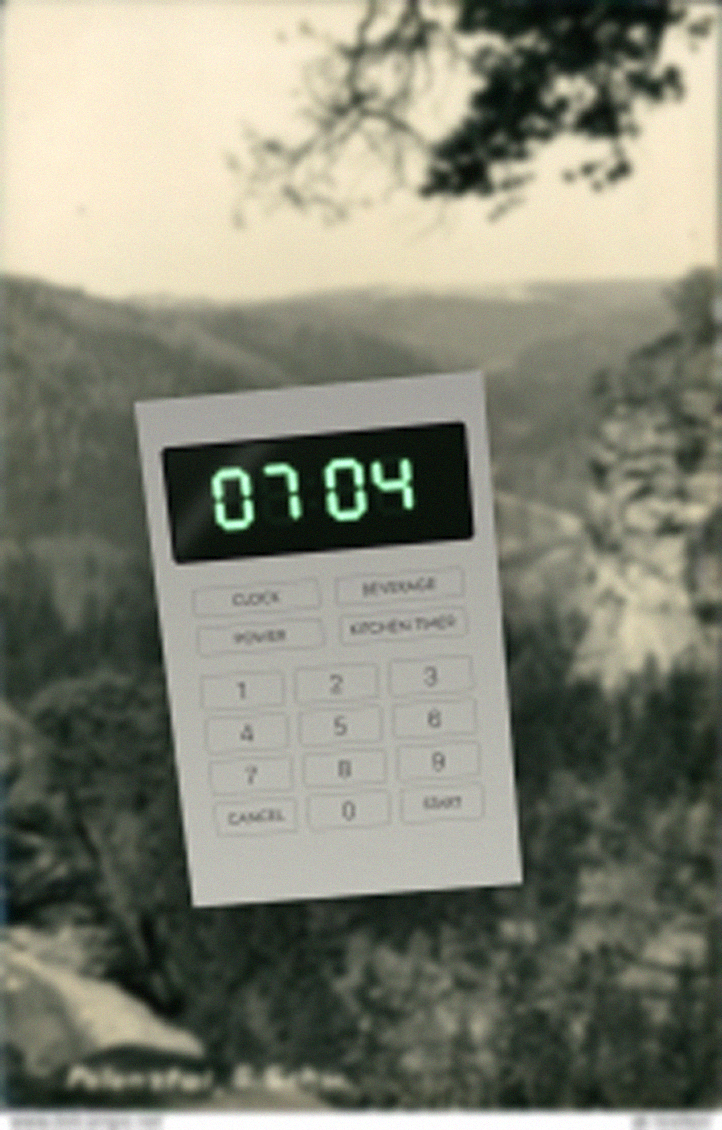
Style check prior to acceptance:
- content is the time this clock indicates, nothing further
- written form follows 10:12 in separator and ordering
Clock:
7:04
